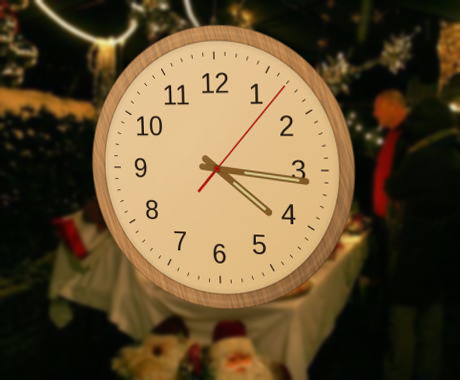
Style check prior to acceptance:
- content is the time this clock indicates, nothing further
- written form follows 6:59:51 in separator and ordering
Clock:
4:16:07
